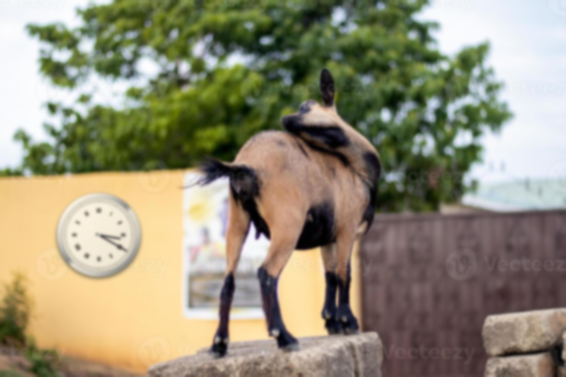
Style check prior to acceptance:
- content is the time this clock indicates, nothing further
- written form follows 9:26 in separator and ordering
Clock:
3:20
